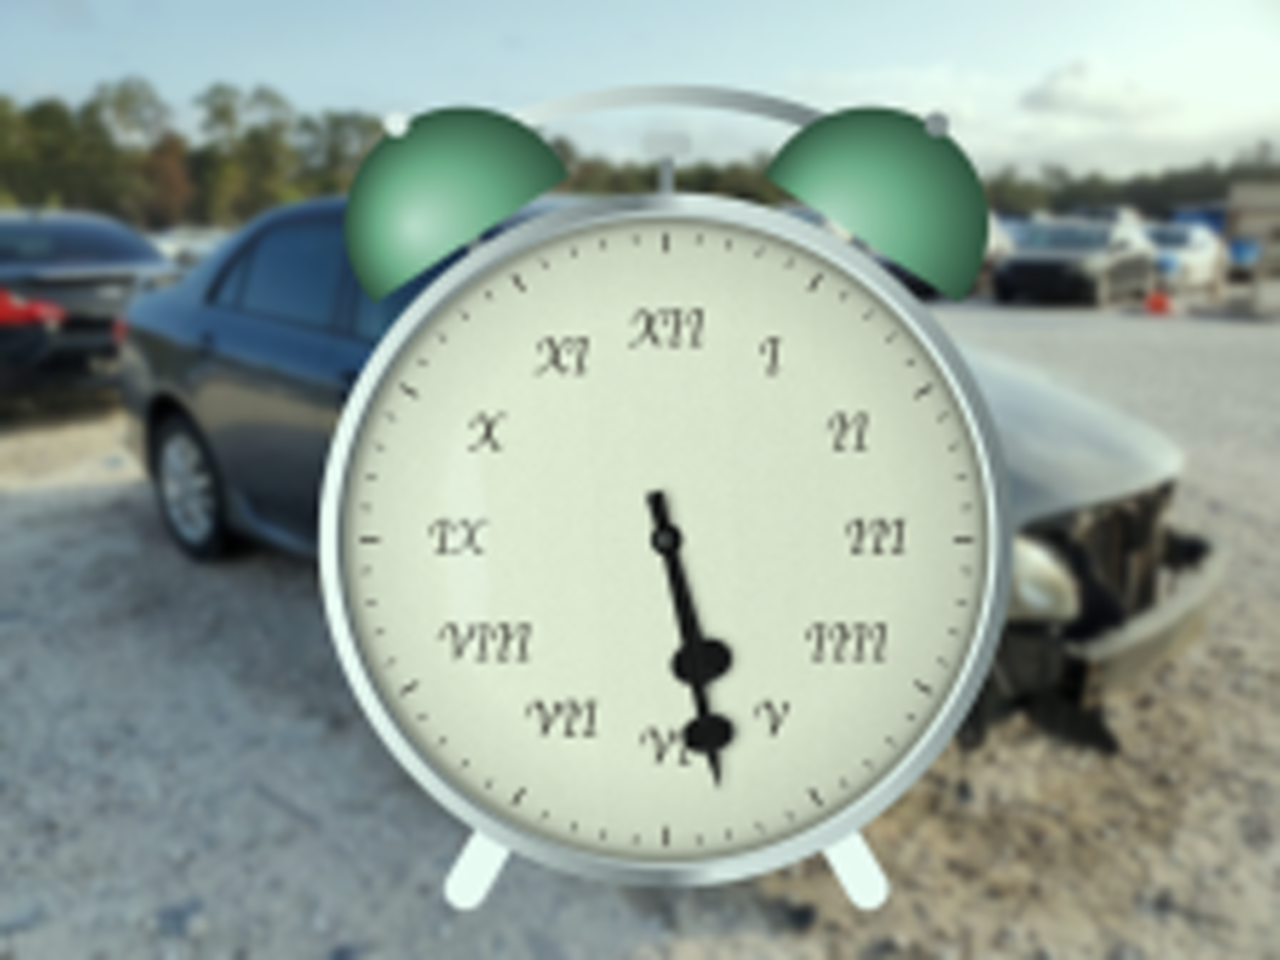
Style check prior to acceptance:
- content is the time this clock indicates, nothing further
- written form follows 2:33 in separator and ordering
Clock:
5:28
